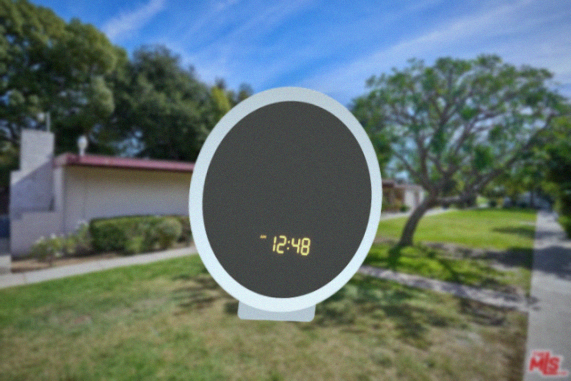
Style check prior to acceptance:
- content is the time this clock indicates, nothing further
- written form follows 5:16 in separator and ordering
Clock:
12:48
